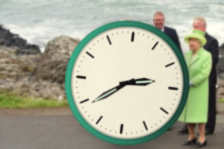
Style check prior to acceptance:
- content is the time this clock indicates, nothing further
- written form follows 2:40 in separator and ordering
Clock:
2:39
